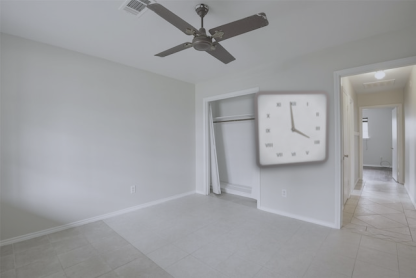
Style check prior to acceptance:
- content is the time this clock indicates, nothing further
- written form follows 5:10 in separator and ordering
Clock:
3:59
